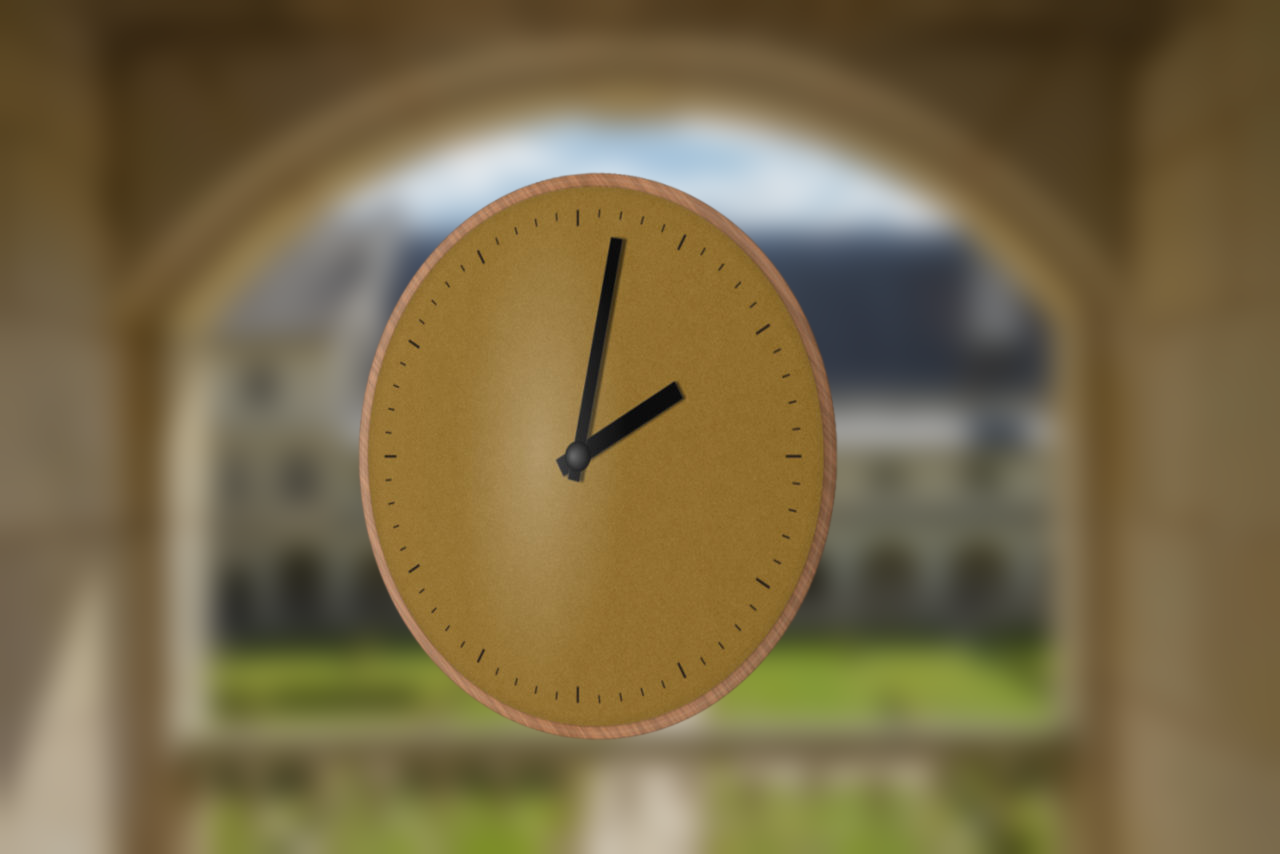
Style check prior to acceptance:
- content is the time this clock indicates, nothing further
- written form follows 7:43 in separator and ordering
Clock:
2:02
